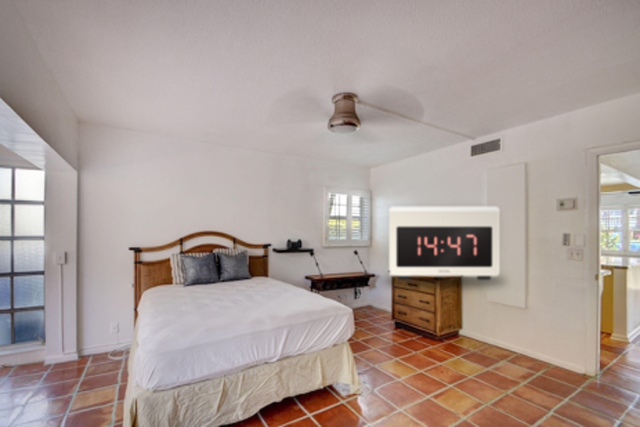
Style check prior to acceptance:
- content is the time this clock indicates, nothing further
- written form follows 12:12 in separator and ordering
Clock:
14:47
